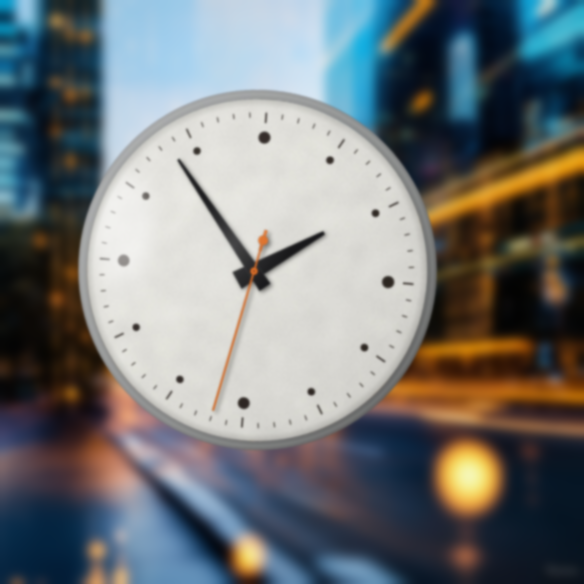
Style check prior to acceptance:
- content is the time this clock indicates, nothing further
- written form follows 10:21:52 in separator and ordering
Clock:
1:53:32
